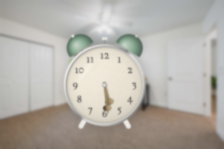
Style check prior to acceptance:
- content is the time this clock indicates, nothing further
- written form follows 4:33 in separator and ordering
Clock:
5:29
